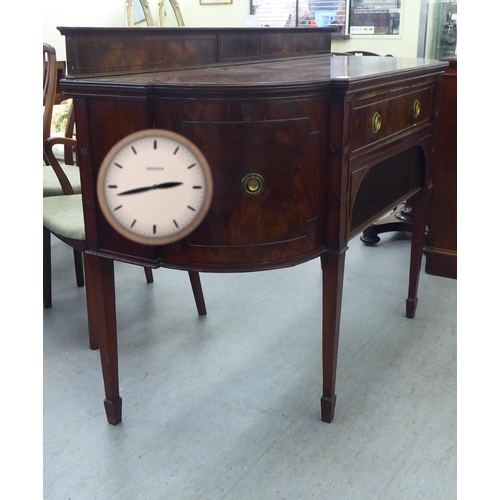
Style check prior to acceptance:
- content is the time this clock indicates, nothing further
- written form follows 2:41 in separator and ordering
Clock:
2:43
